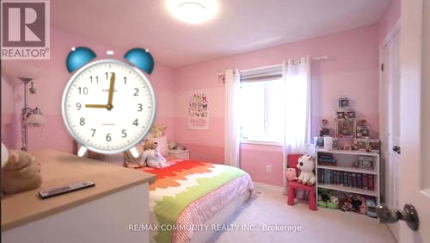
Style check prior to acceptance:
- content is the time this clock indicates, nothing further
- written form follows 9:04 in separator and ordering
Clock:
9:01
